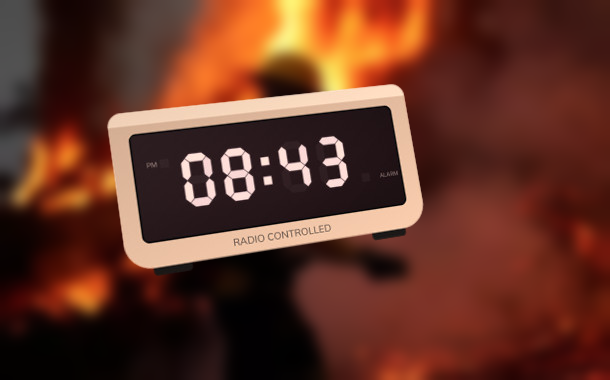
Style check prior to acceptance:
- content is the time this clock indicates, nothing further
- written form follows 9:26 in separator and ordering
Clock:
8:43
